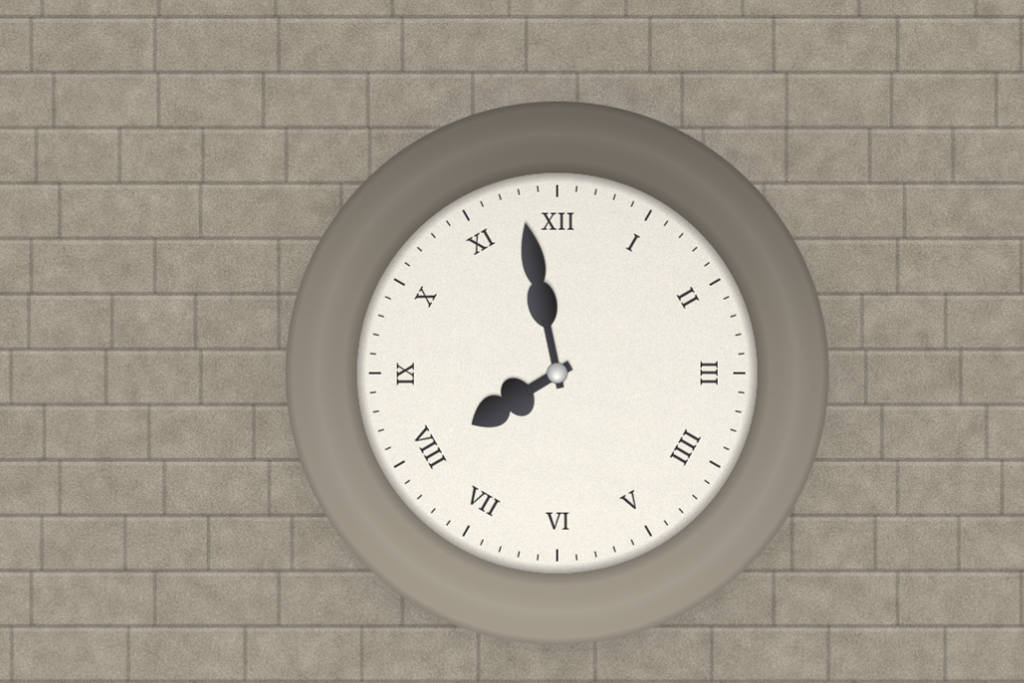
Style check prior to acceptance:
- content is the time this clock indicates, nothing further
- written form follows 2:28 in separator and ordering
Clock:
7:58
